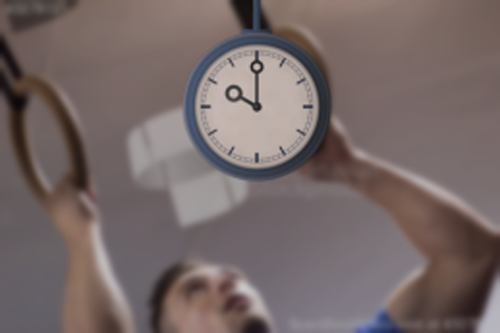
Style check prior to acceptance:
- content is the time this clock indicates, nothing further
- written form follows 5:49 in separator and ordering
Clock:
10:00
